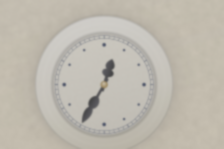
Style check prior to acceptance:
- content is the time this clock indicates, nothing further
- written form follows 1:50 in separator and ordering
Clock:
12:35
